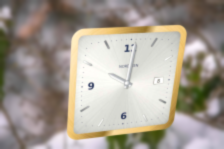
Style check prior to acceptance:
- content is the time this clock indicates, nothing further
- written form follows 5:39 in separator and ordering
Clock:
10:01
